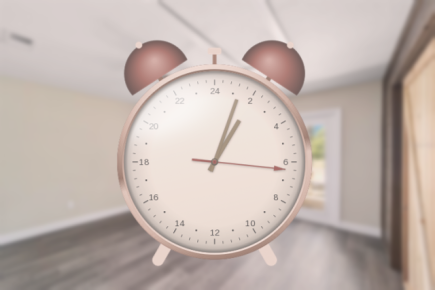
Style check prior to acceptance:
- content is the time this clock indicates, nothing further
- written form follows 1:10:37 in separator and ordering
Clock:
2:03:16
